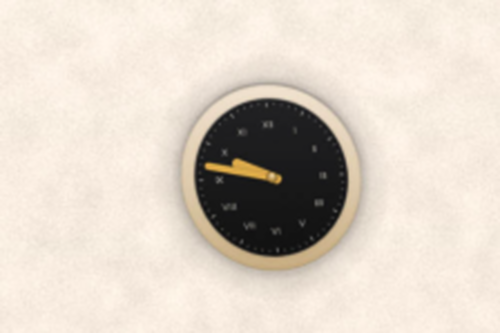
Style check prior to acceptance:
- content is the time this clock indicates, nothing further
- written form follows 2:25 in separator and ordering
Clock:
9:47
